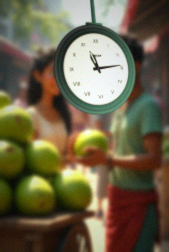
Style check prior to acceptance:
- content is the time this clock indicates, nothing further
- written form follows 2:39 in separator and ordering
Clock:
11:14
